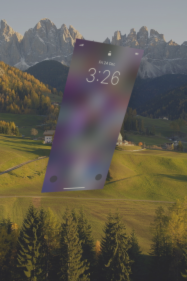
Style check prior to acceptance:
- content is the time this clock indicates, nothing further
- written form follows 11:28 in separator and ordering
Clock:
3:26
